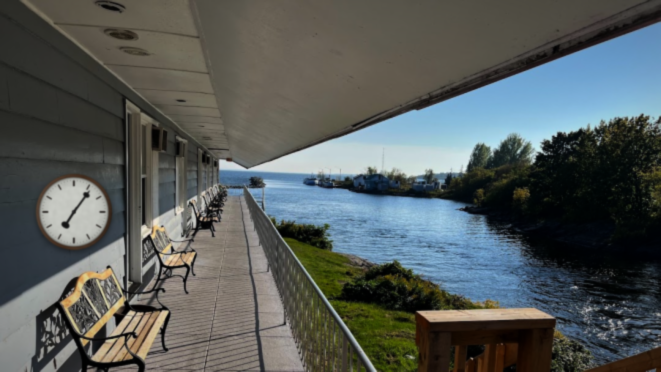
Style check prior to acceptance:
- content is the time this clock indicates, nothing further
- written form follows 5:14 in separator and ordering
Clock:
7:06
